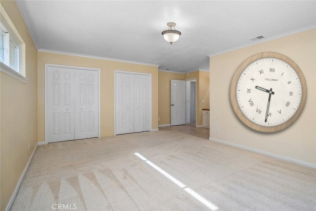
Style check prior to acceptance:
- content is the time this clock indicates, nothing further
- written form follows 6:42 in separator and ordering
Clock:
9:31
